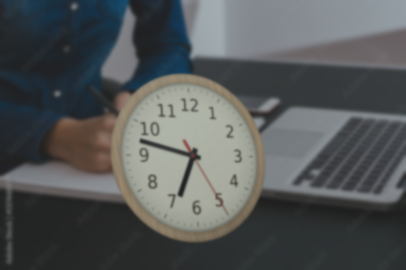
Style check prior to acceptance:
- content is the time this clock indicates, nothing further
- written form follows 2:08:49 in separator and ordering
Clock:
6:47:25
